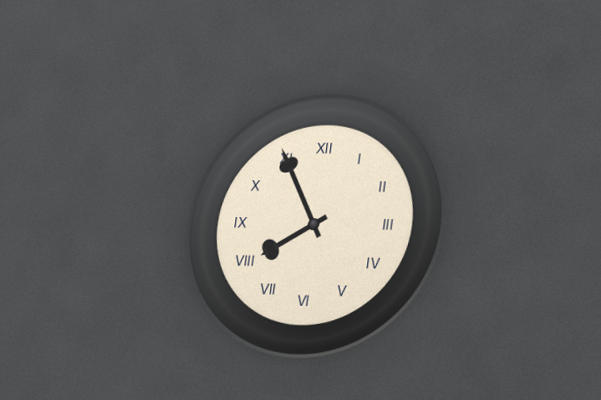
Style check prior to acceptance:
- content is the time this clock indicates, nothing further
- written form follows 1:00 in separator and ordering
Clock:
7:55
